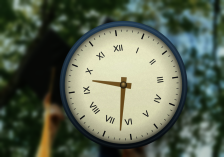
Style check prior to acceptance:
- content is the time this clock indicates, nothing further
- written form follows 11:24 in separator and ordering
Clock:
9:32
